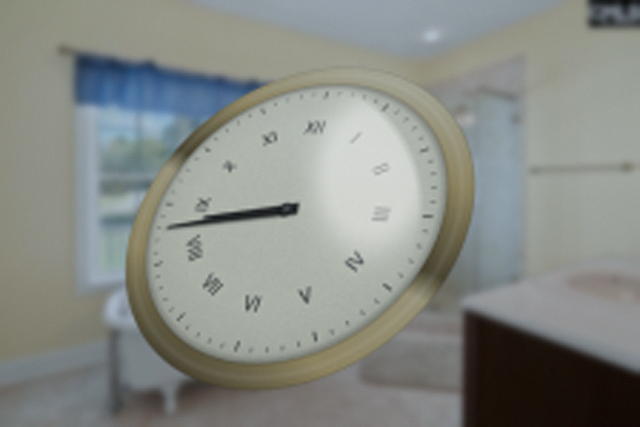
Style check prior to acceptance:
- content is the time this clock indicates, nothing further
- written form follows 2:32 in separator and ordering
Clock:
8:43
